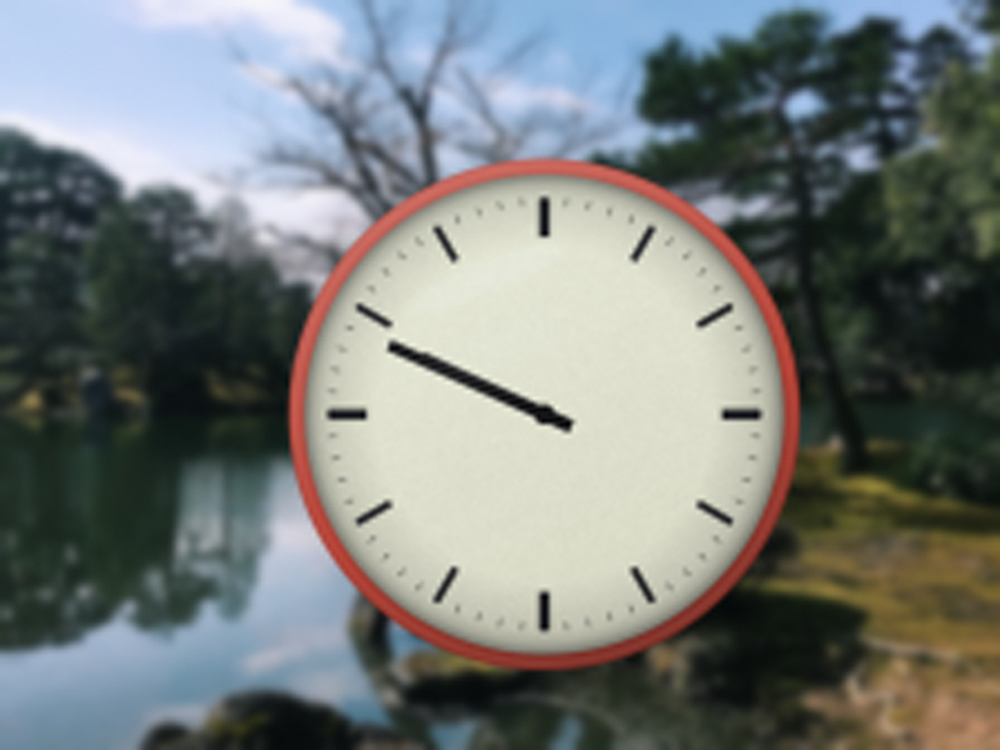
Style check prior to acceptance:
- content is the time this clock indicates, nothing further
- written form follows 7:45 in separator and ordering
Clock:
9:49
